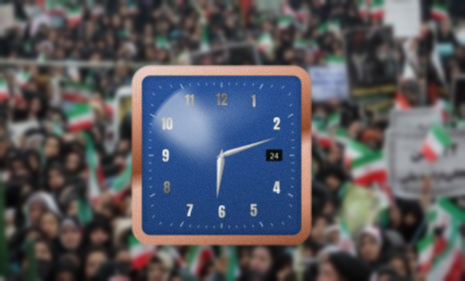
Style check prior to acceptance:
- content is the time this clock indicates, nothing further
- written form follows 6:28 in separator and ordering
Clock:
6:12
